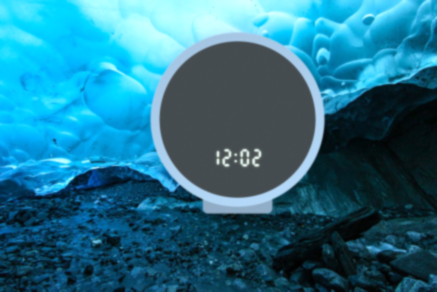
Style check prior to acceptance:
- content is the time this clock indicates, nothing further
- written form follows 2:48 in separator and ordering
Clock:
12:02
